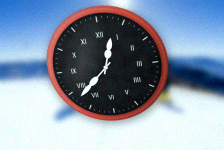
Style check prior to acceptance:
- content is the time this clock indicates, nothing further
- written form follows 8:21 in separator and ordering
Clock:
12:38
